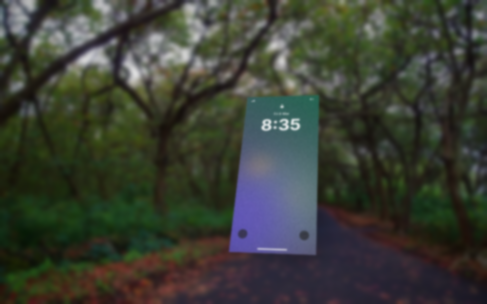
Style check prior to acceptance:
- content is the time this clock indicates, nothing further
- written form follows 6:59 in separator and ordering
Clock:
8:35
